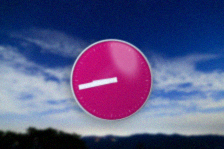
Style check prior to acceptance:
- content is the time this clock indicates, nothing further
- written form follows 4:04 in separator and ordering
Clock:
8:43
